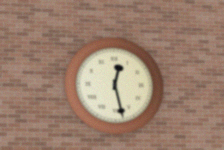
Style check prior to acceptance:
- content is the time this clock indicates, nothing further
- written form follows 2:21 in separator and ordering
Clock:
12:28
